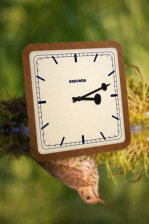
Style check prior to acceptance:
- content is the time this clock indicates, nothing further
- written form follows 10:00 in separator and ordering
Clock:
3:12
